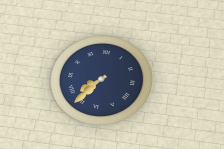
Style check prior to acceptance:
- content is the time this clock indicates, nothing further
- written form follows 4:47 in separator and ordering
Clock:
7:36
